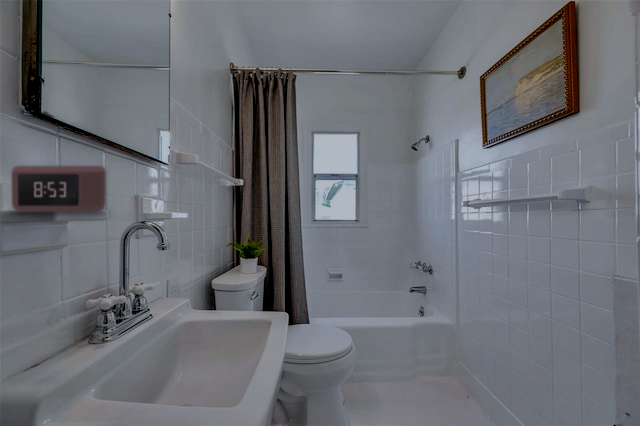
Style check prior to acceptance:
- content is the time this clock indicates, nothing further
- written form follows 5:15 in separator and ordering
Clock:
8:53
